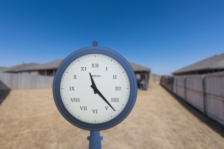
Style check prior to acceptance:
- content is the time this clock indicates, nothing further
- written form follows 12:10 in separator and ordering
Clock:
11:23
